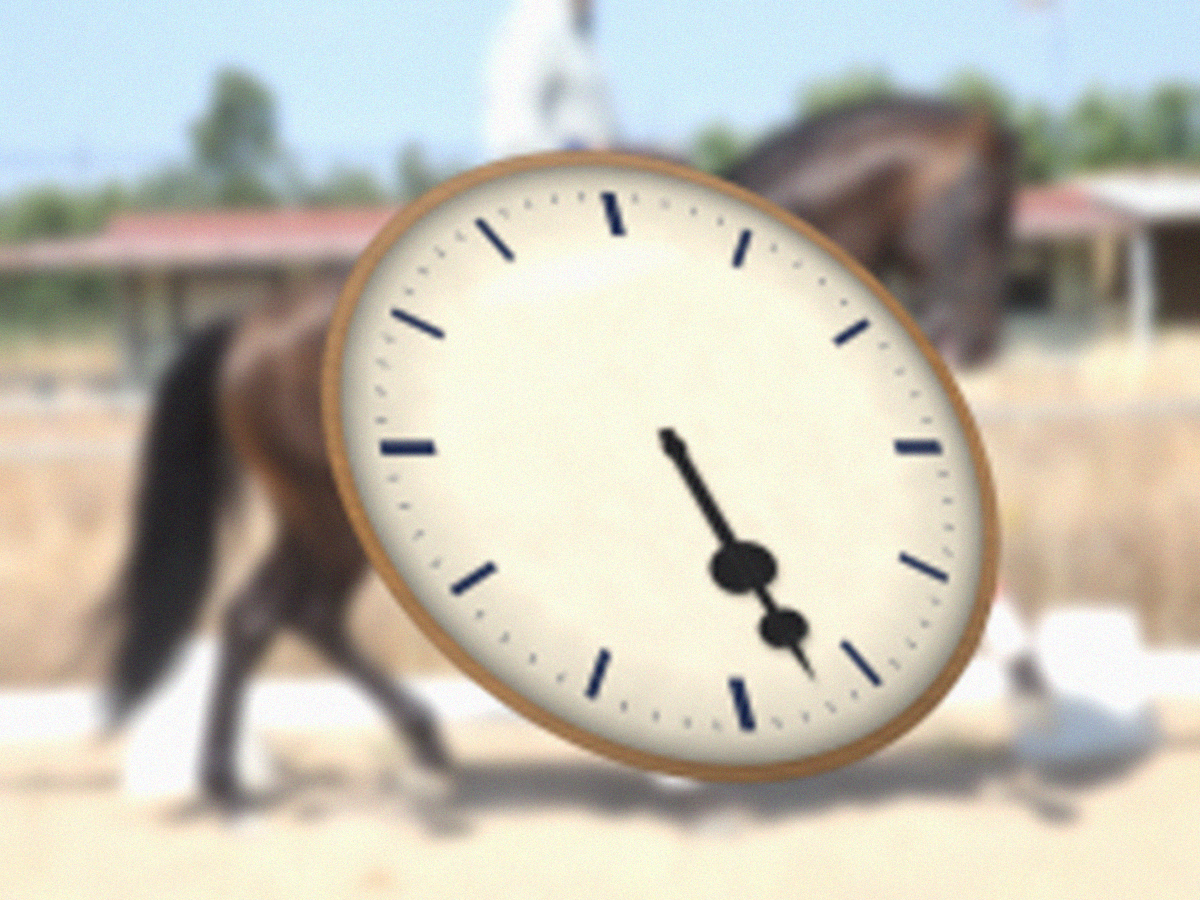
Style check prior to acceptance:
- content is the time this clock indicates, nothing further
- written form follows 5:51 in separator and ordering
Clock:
5:27
